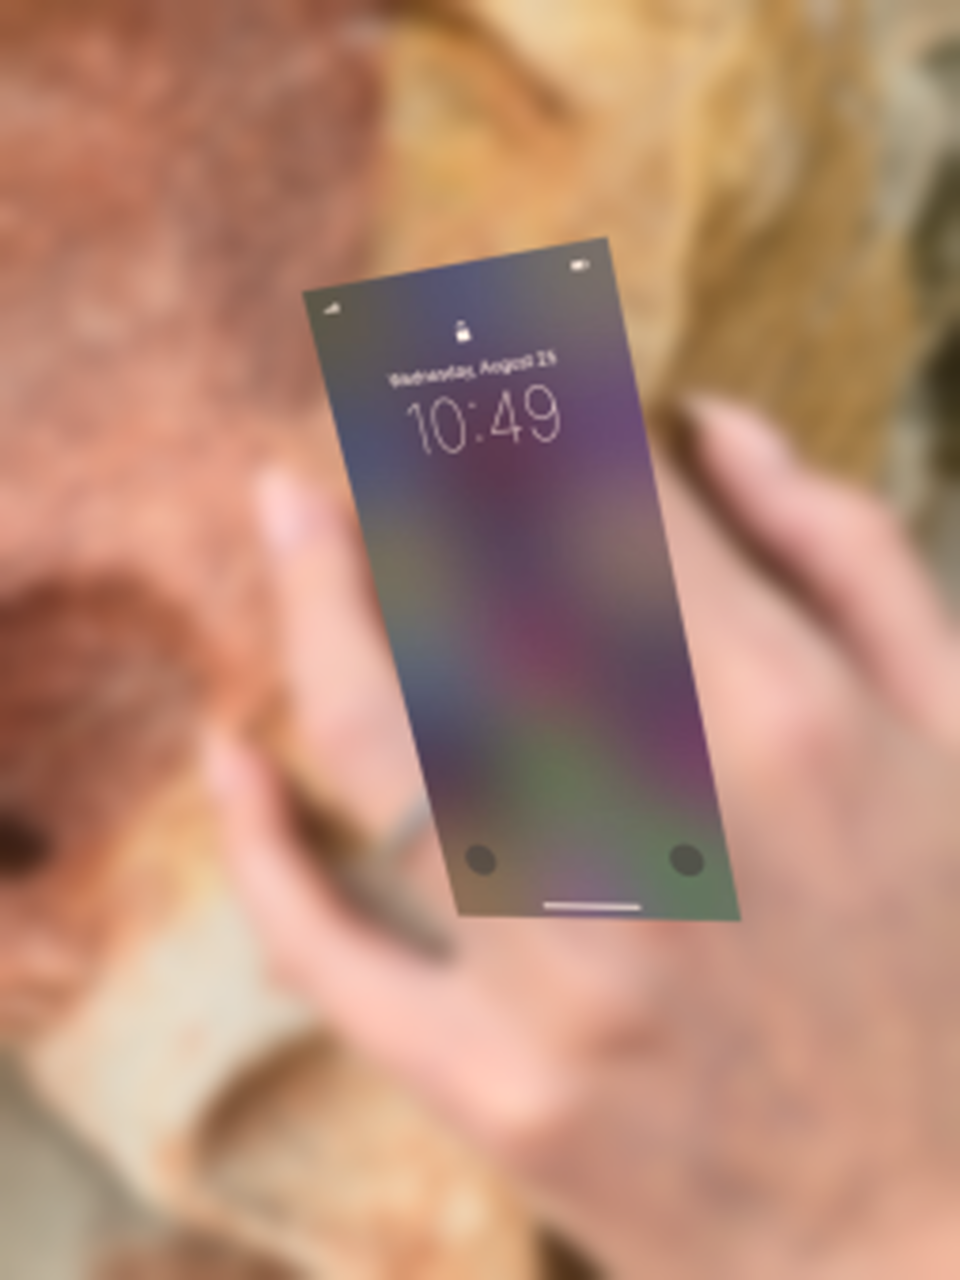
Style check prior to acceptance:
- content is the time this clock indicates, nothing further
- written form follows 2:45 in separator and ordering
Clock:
10:49
